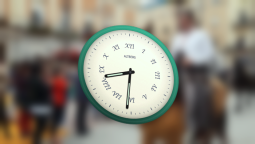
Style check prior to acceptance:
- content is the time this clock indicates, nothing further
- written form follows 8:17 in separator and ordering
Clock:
8:31
